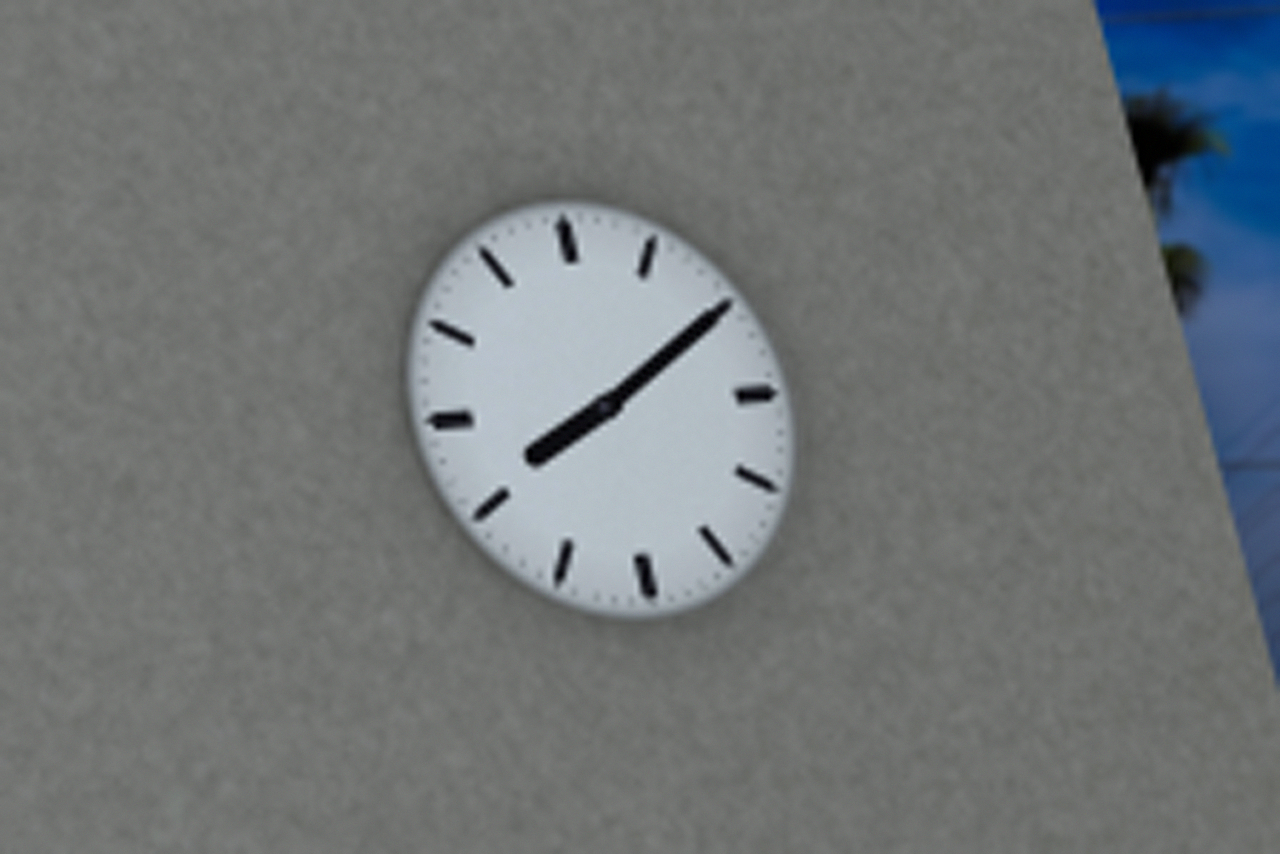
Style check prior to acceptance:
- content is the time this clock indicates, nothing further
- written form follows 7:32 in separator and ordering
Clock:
8:10
